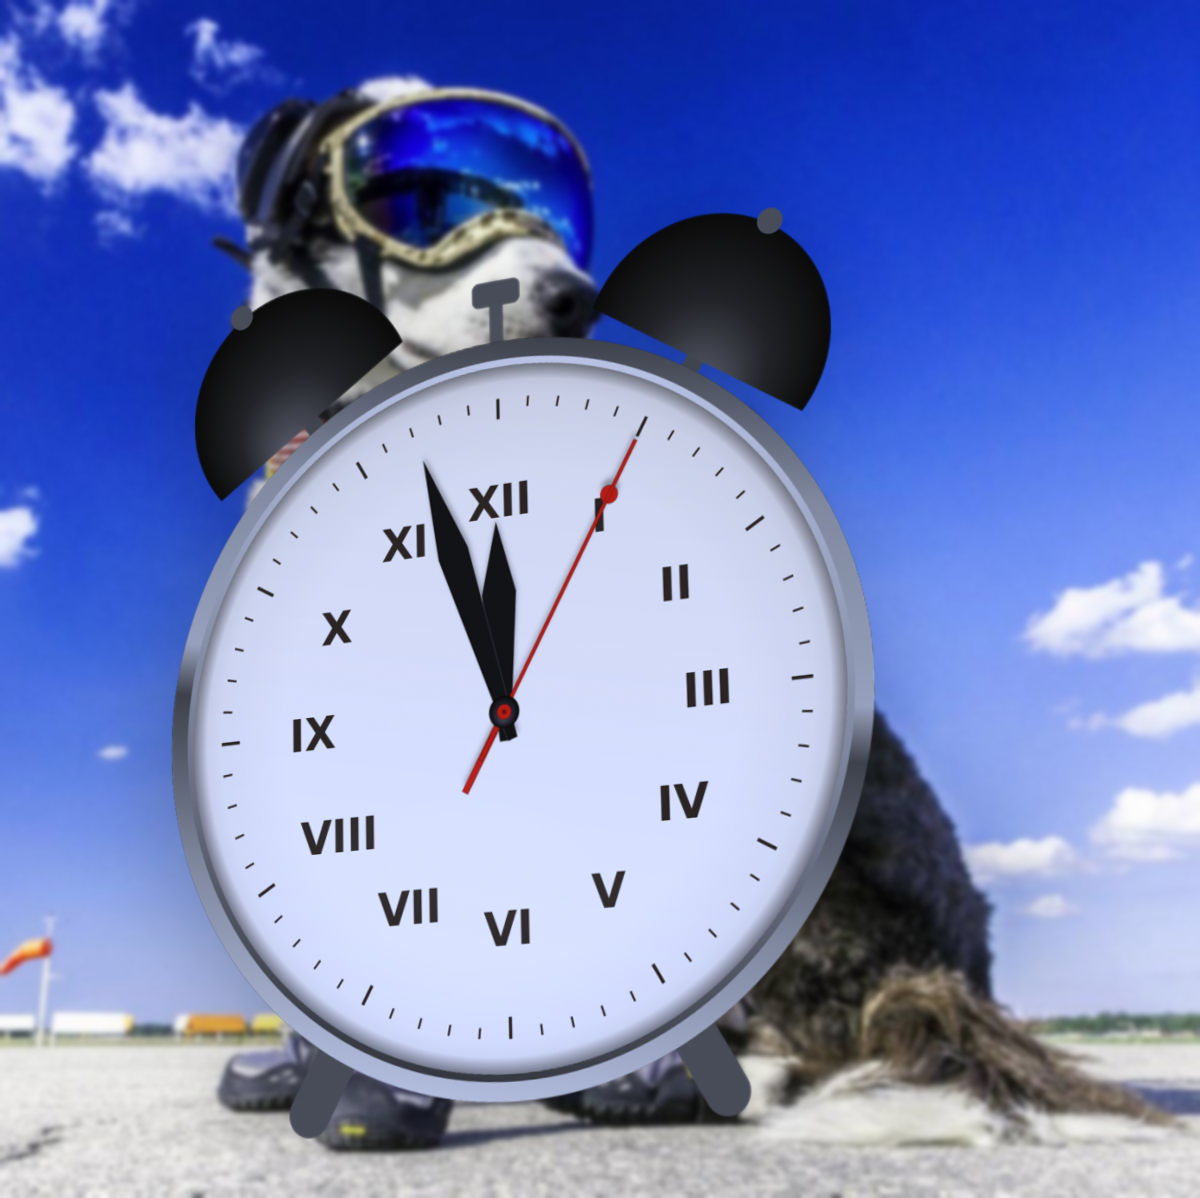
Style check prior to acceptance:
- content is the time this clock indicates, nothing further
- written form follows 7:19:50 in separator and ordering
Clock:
11:57:05
